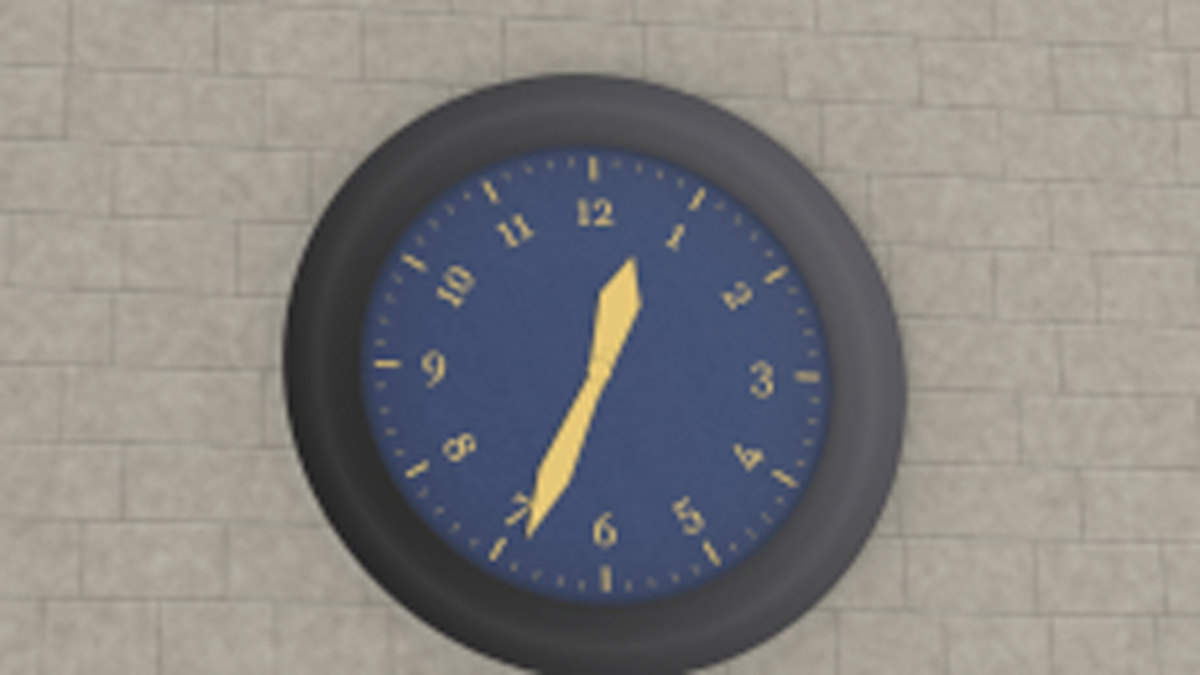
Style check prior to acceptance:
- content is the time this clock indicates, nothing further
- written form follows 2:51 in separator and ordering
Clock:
12:34
